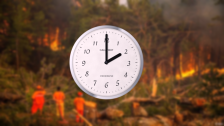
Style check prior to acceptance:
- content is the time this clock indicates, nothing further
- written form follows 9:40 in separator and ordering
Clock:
2:00
